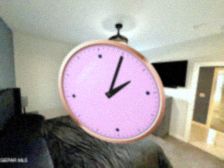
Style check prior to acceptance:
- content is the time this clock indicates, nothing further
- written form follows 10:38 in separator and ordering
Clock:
2:05
